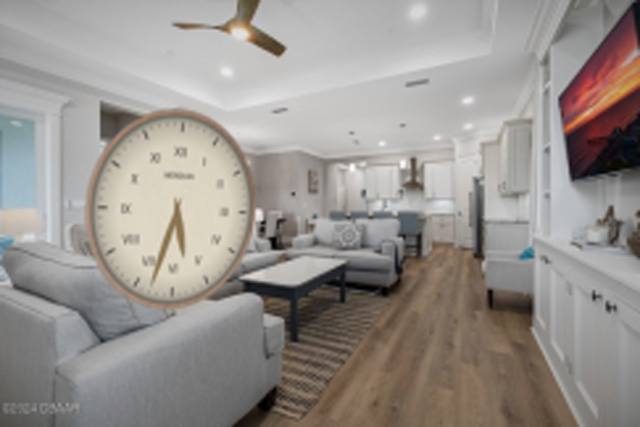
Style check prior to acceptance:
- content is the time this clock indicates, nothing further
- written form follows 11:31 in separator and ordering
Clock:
5:33
